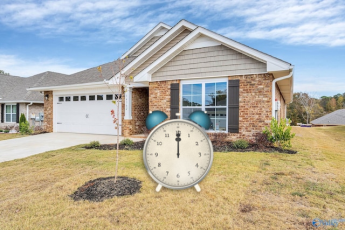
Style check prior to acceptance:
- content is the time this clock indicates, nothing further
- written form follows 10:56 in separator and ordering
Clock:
12:00
